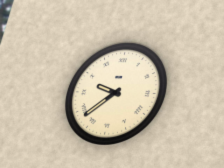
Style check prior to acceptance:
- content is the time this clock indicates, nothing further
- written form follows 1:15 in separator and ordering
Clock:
9:38
